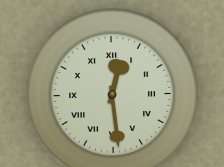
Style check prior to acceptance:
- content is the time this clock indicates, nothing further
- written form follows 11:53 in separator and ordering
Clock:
12:29
